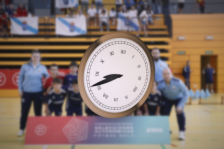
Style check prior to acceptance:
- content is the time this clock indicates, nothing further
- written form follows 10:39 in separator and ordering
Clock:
8:41
